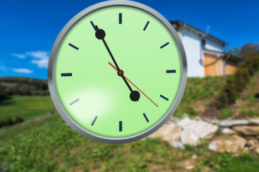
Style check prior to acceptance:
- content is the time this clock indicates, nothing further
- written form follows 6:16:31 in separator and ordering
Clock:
4:55:22
